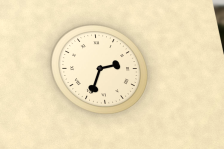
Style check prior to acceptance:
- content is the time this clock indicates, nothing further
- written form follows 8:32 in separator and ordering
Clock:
2:34
